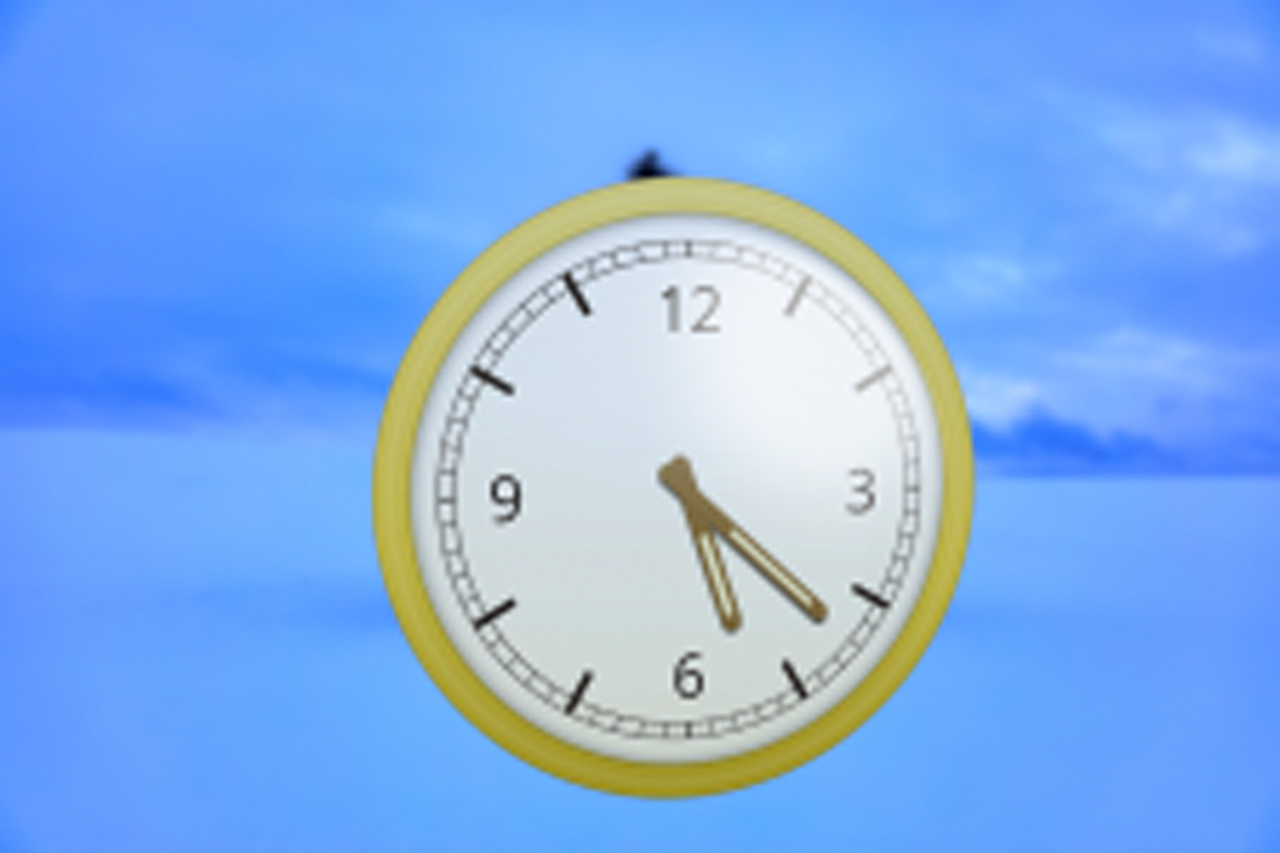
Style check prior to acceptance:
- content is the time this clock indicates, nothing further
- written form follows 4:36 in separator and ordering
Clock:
5:22
